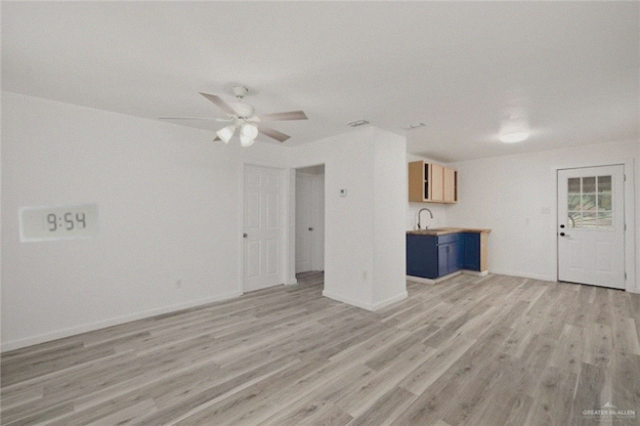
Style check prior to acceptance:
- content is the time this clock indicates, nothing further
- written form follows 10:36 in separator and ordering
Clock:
9:54
